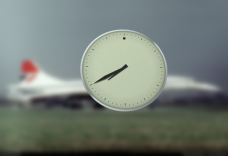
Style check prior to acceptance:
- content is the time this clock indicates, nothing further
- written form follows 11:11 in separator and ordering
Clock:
7:40
